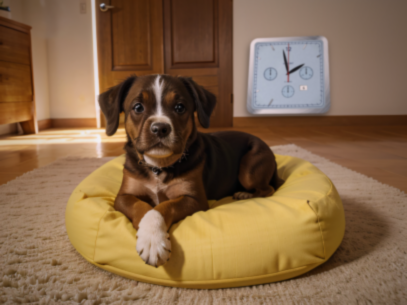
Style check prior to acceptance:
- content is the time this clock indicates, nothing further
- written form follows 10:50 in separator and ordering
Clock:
1:58
